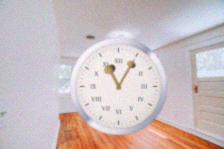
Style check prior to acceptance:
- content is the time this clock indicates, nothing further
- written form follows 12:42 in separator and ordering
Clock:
11:05
